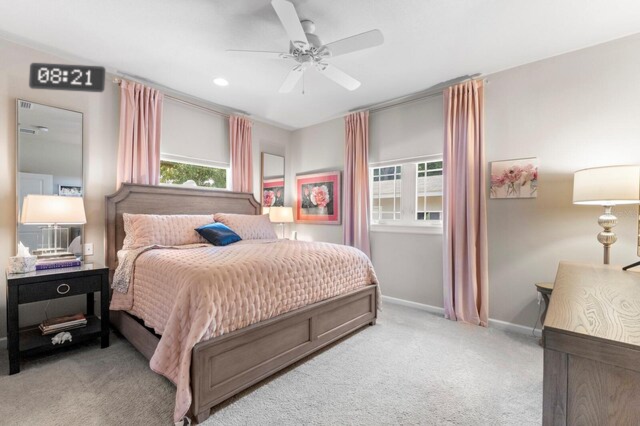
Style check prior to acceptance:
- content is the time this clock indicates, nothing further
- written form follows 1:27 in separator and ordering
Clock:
8:21
